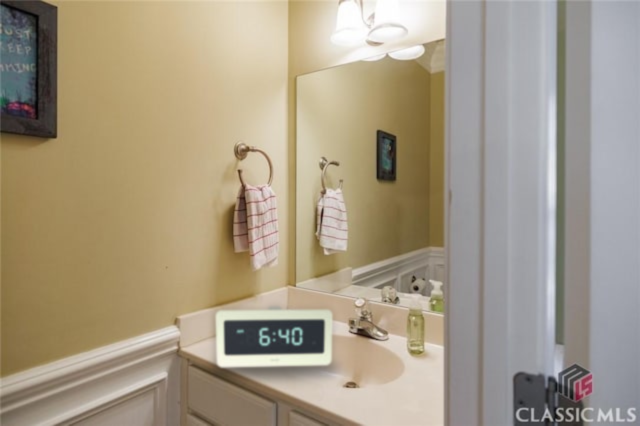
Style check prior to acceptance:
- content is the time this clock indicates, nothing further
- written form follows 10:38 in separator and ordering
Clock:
6:40
